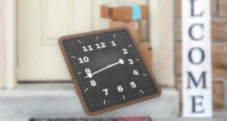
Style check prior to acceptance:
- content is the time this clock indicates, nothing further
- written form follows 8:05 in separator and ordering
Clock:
2:43
